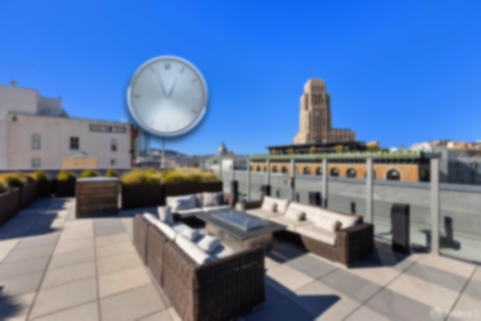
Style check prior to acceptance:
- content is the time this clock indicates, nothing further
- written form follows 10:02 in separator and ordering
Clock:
12:56
